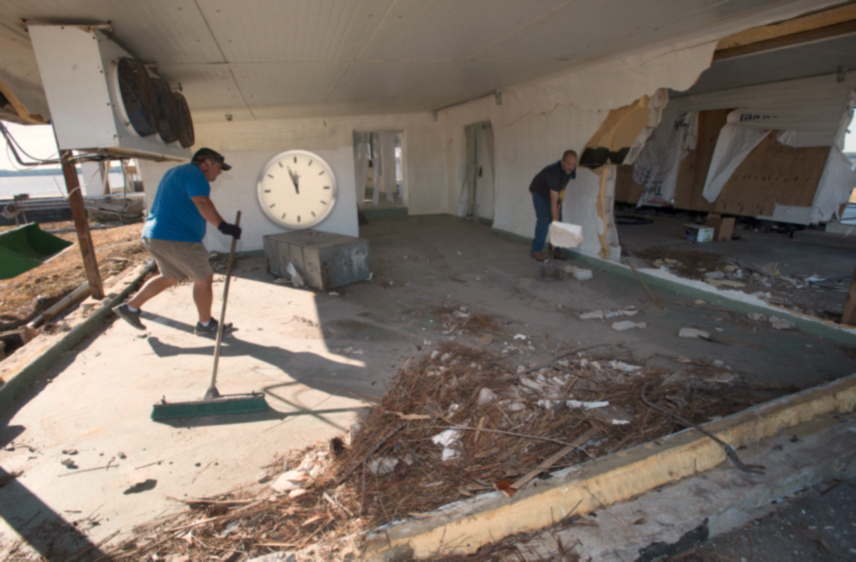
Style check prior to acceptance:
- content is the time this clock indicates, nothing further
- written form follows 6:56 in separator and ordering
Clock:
11:57
